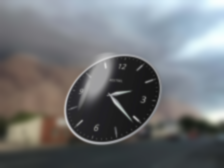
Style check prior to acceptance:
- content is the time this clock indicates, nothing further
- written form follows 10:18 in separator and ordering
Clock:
2:21
